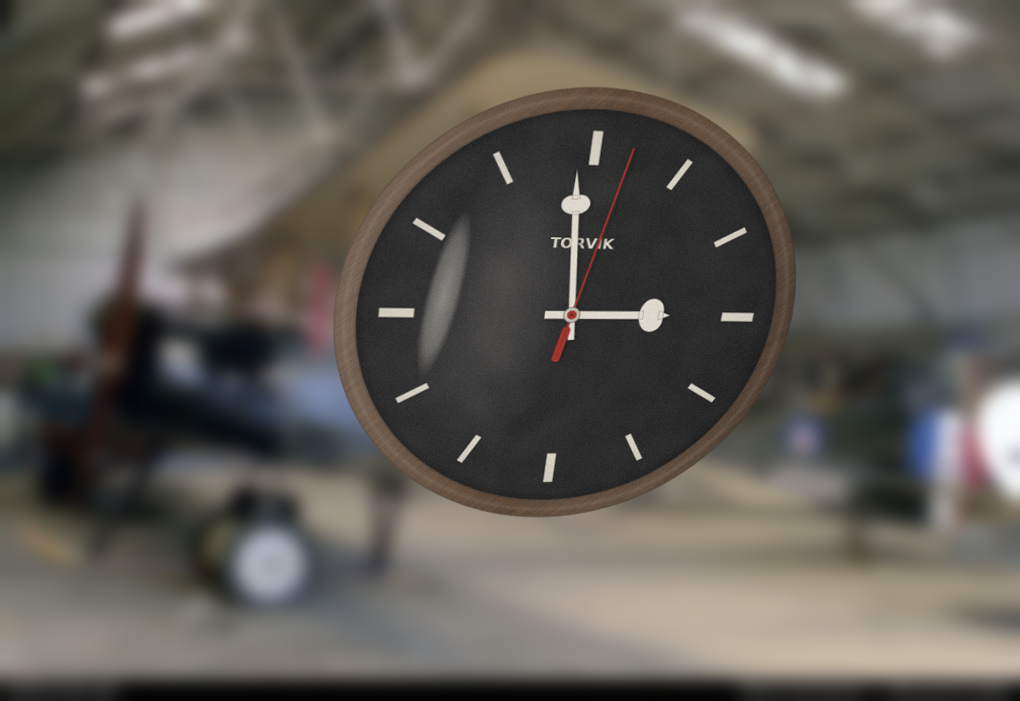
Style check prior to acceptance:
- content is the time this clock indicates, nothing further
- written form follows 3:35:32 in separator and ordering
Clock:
2:59:02
